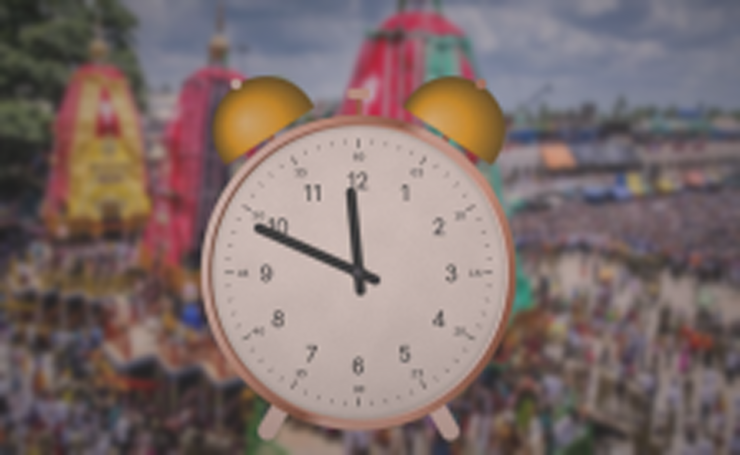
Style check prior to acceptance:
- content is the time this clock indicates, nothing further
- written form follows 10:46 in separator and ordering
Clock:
11:49
